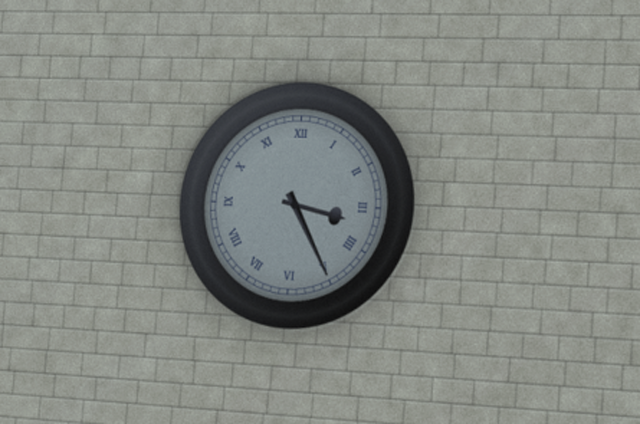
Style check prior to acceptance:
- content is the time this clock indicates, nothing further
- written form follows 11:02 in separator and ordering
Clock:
3:25
